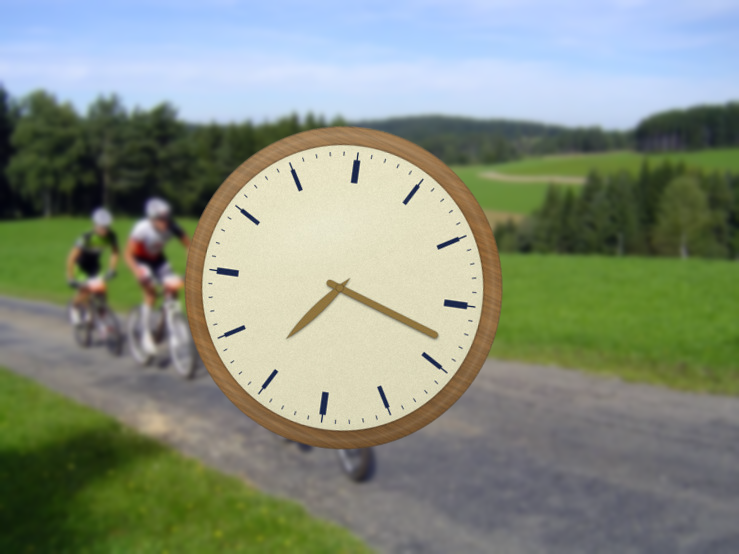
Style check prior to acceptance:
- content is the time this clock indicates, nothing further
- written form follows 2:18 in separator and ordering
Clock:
7:18
